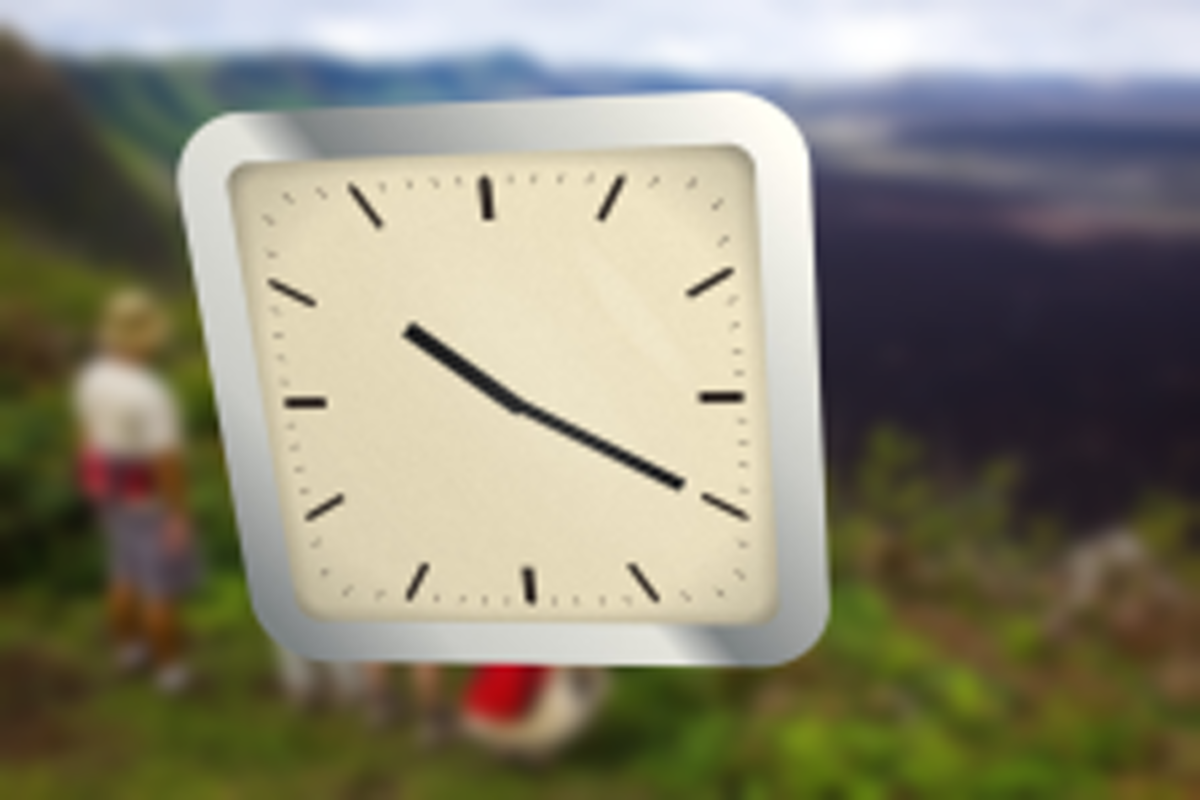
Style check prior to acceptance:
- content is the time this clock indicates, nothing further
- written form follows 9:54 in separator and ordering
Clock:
10:20
